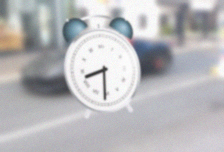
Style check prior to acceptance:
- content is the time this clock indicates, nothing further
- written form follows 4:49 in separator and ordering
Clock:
8:31
